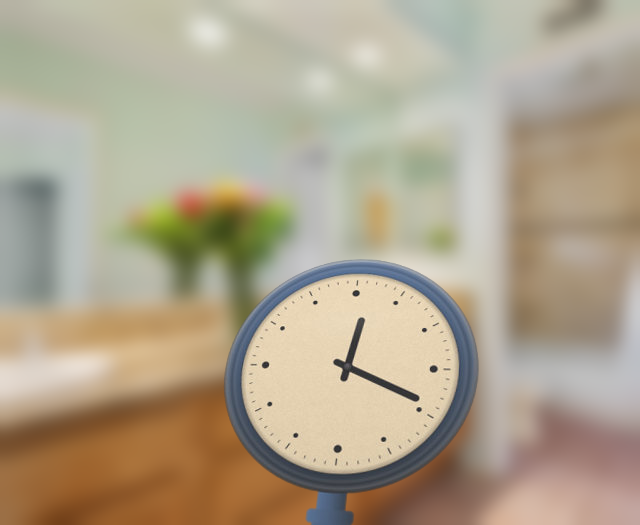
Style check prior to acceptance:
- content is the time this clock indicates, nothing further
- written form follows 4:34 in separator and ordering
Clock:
12:19
